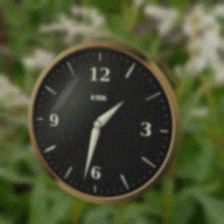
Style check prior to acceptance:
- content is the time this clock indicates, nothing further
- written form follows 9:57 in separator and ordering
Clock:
1:32
